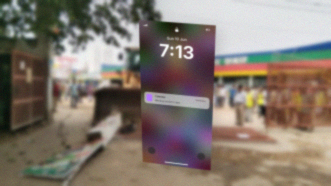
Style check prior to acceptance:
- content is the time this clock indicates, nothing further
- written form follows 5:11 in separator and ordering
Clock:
7:13
